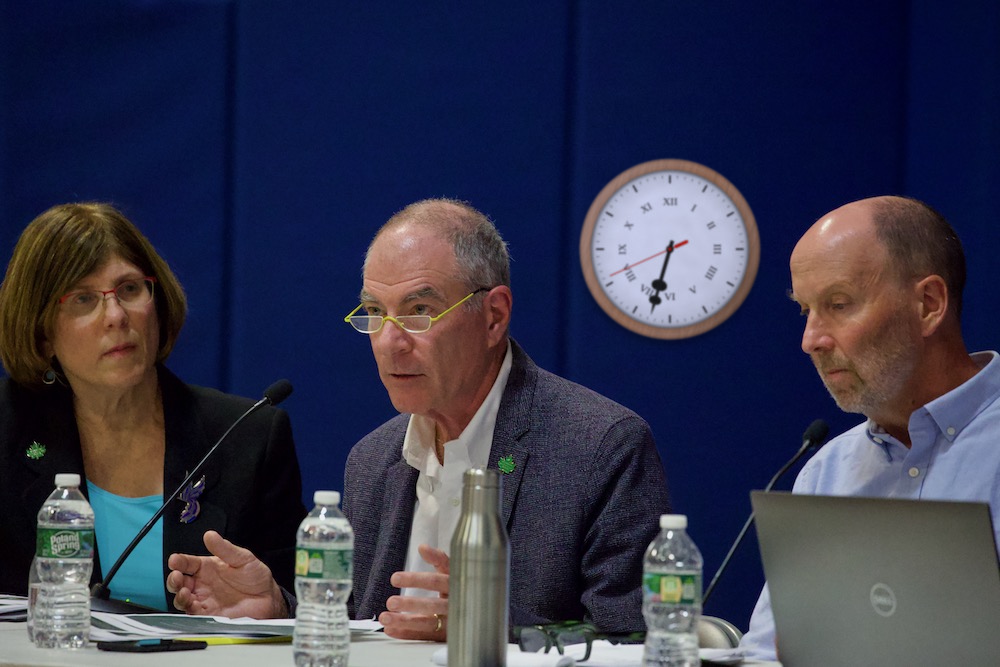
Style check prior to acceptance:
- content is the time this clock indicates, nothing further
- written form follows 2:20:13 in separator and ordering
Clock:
6:32:41
